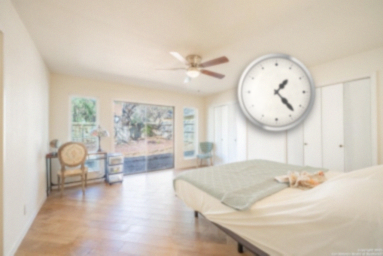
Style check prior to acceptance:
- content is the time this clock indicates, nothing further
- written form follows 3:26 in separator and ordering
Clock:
1:23
